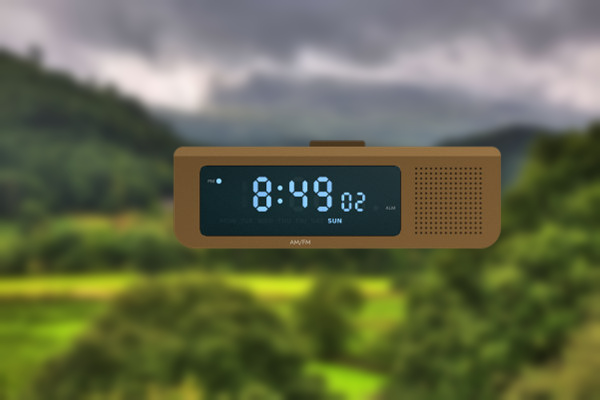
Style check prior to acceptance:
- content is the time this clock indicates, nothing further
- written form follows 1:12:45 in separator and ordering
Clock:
8:49:02
